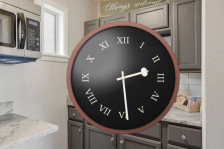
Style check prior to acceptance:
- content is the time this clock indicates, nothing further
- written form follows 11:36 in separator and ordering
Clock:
2:29
